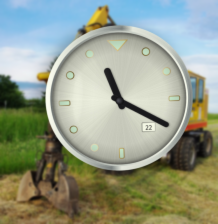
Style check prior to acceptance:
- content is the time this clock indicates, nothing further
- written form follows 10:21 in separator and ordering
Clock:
11:20
